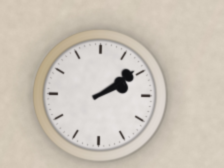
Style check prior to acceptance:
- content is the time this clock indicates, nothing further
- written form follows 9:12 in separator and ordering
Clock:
2:09
